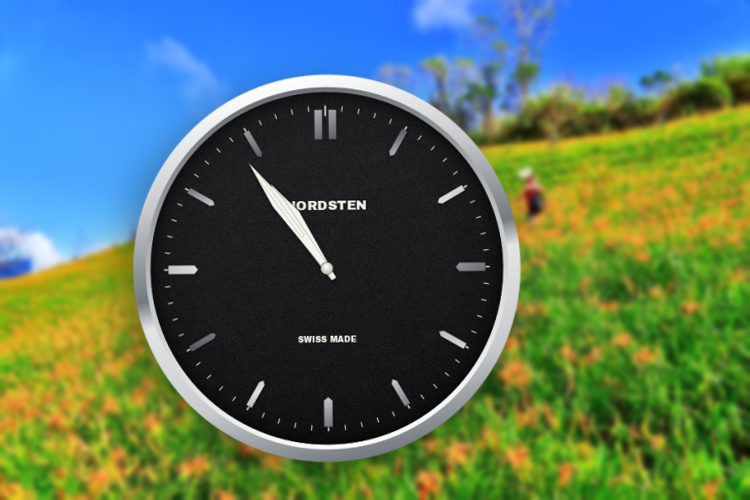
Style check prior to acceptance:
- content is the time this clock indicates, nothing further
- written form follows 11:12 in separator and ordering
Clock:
10:54
